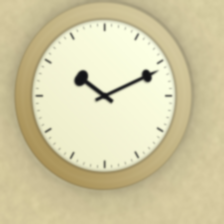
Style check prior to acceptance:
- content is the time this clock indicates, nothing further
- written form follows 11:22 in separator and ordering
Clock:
10:11
